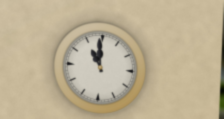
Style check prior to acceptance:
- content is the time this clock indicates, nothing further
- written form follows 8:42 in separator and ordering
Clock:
10:59
